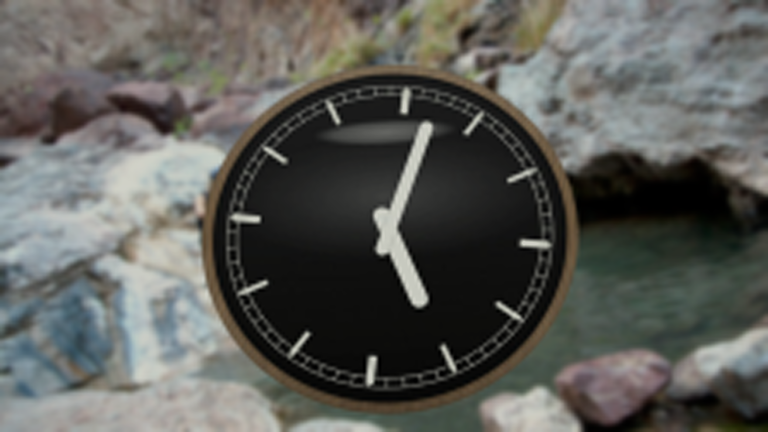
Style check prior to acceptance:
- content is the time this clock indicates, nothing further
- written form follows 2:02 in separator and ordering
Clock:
5:02
